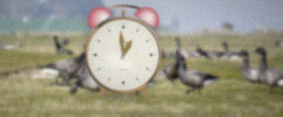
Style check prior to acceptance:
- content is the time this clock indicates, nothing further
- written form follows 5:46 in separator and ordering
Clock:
12:59
